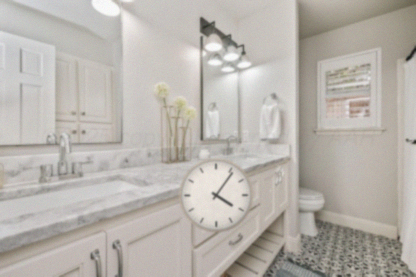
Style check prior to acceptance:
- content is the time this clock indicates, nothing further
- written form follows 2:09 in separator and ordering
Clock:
4:06
